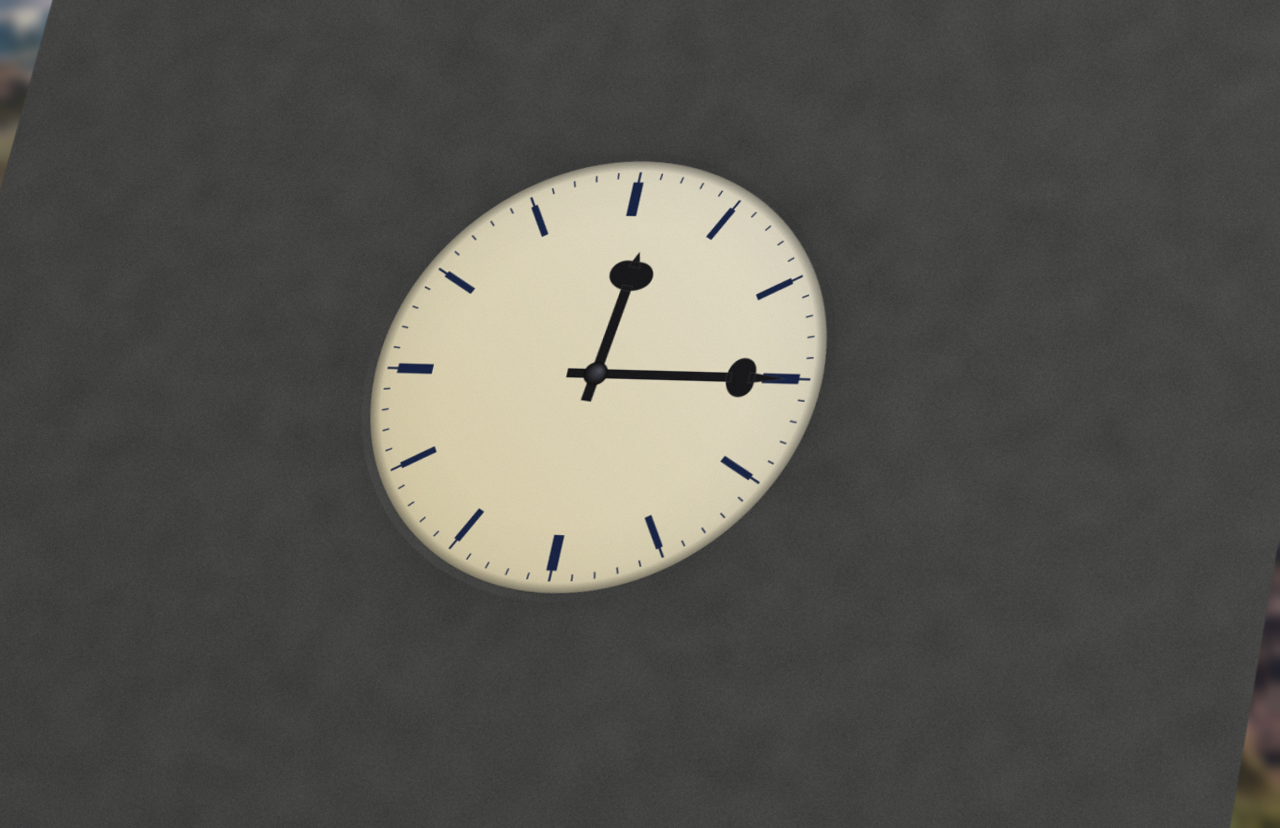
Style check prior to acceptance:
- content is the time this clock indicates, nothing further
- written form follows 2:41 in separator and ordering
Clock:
12:15
